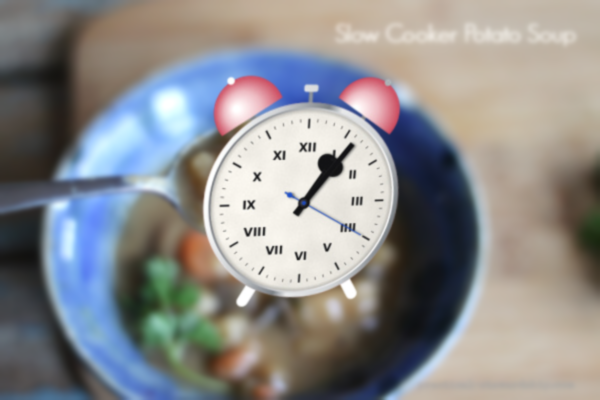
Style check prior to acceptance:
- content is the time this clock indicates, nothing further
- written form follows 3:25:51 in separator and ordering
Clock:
1:06:20
